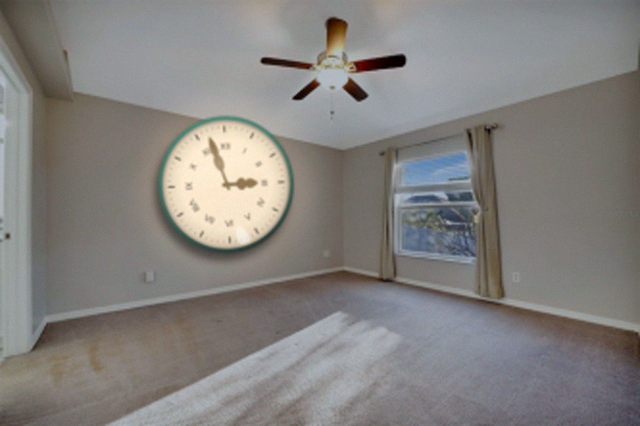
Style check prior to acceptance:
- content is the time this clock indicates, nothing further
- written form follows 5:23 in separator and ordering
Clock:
2:57
